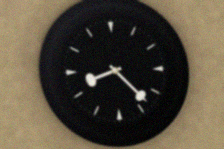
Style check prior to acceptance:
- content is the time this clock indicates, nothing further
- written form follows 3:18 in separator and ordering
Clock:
8:23
